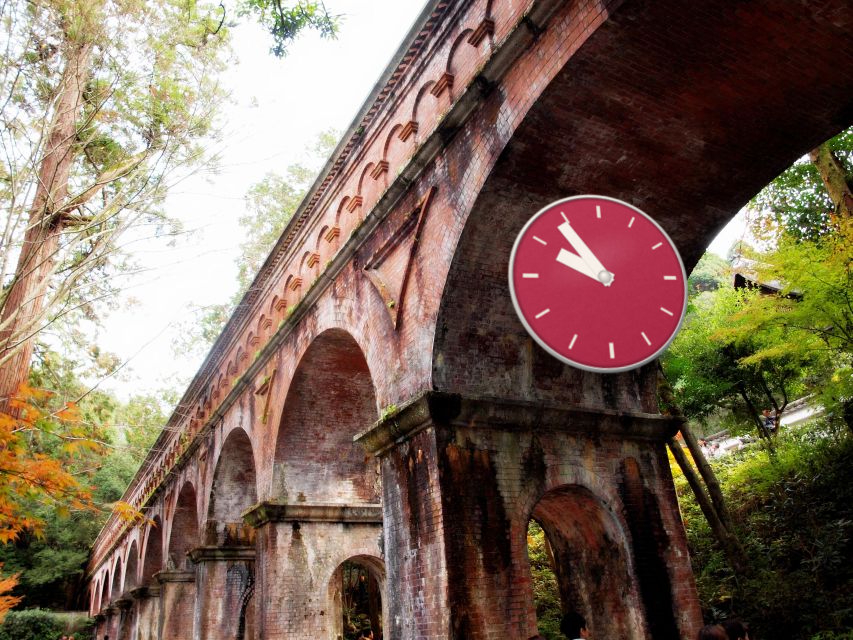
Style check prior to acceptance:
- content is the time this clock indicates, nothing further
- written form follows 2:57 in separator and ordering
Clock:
9:54
